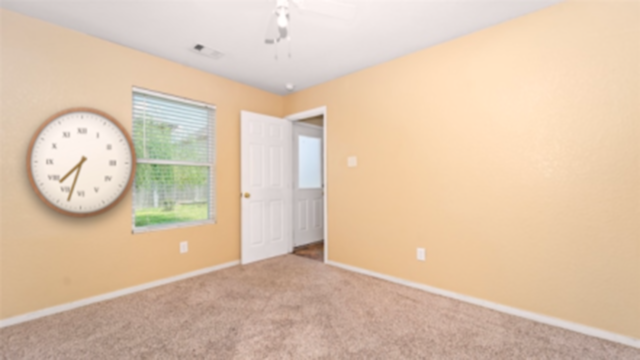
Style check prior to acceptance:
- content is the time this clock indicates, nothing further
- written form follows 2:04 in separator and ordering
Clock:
7:33
